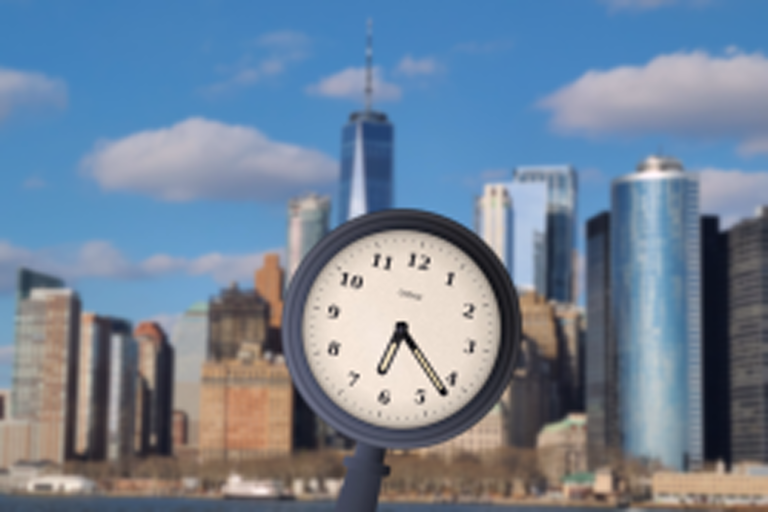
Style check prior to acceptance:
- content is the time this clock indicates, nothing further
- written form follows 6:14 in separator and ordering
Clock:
6:22
